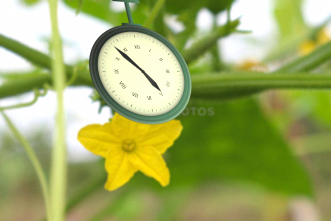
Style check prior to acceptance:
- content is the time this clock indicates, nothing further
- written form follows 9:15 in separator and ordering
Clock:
4:53
